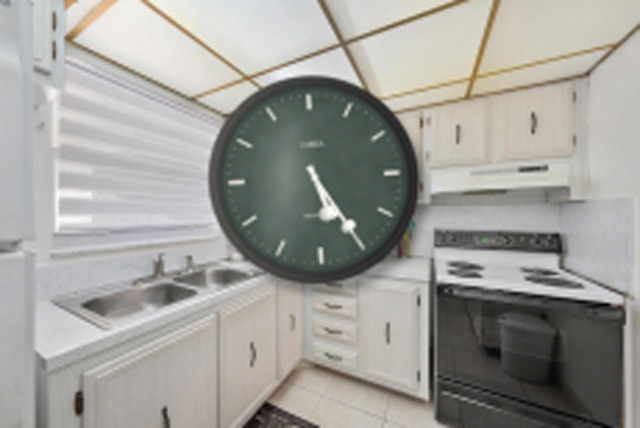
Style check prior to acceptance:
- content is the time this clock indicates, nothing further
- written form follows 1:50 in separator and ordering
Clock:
5:25
